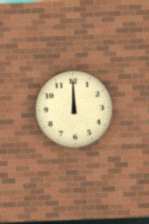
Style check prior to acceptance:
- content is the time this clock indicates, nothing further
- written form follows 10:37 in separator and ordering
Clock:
12:00
